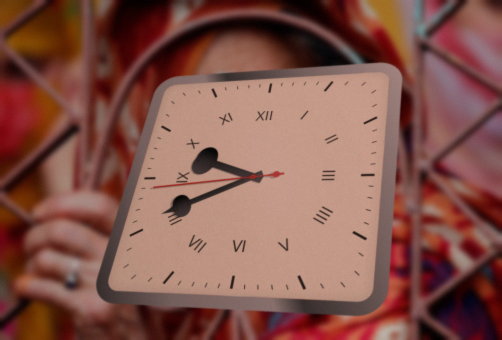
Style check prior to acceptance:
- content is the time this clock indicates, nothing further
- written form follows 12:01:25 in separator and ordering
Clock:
9:40:44
